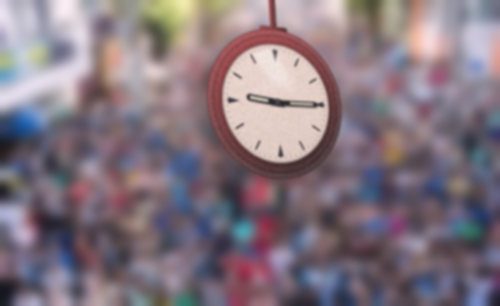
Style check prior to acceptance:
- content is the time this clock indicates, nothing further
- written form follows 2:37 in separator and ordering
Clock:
9:15
